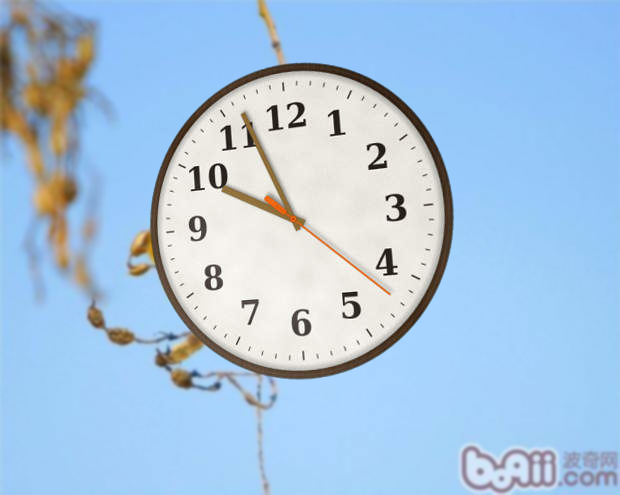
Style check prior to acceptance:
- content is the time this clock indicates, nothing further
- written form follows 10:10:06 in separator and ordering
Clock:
9:56:22
